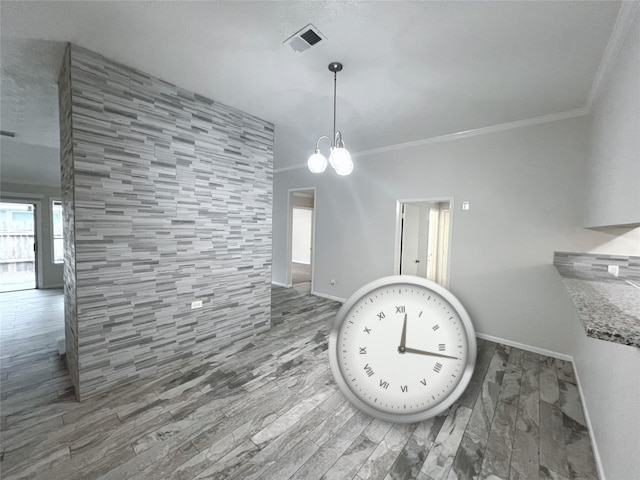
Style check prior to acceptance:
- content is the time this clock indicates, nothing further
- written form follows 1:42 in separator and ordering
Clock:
12:17
